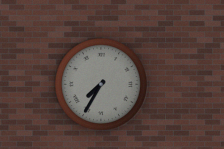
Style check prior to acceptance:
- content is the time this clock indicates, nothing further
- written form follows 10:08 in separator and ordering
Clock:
7:35
